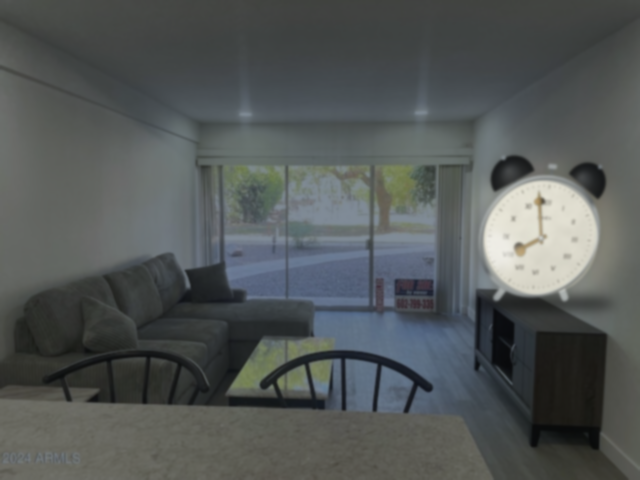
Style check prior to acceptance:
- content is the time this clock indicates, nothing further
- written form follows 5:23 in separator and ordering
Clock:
7:58
